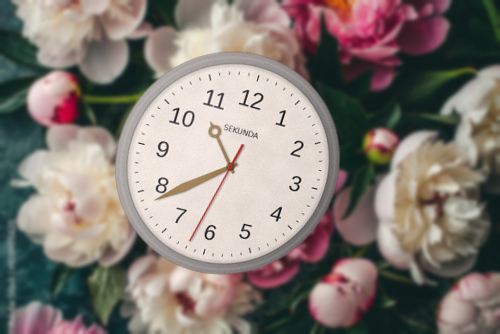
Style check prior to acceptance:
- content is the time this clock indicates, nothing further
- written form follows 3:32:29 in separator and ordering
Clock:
10:38:32
